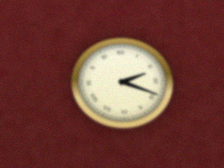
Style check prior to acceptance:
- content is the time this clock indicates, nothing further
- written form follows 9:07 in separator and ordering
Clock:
2:19
